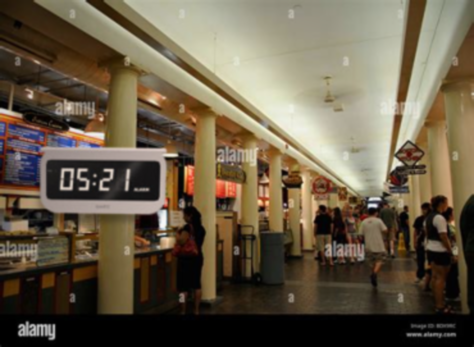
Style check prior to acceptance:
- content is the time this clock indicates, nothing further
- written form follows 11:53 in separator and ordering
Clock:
5:21
